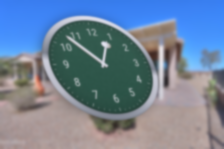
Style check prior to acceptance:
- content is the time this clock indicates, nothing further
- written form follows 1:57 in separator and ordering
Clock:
12:53
